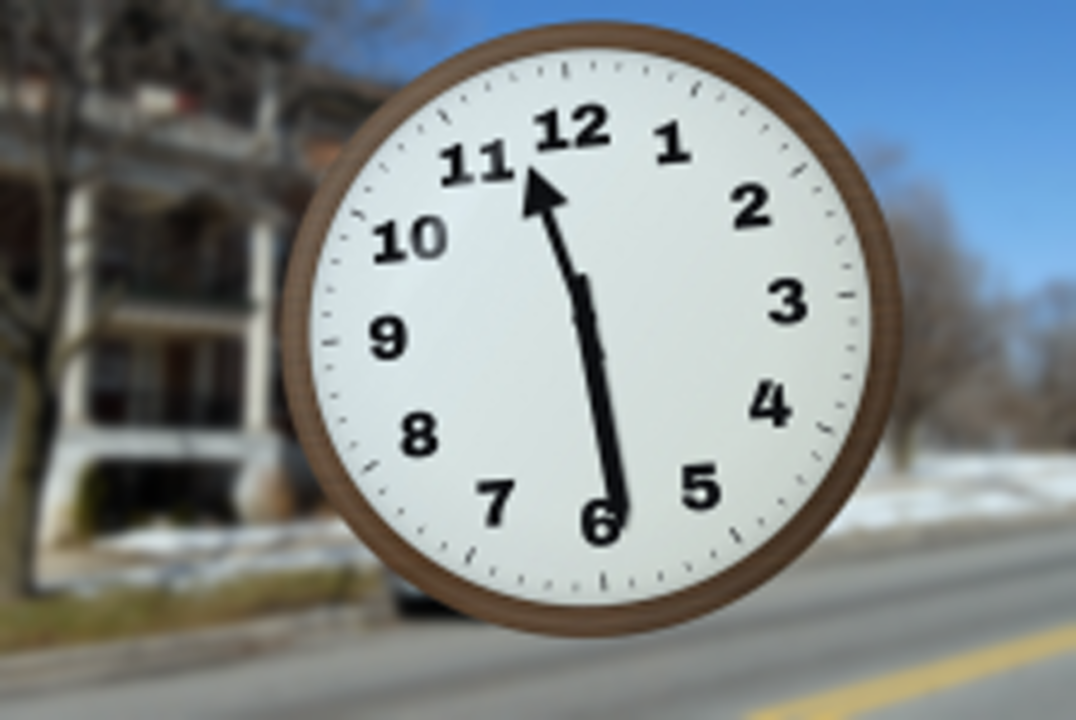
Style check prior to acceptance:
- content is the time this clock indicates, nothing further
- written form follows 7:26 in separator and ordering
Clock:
11:29
